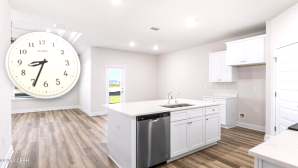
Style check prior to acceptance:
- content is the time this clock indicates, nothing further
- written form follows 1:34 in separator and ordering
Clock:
8:34
